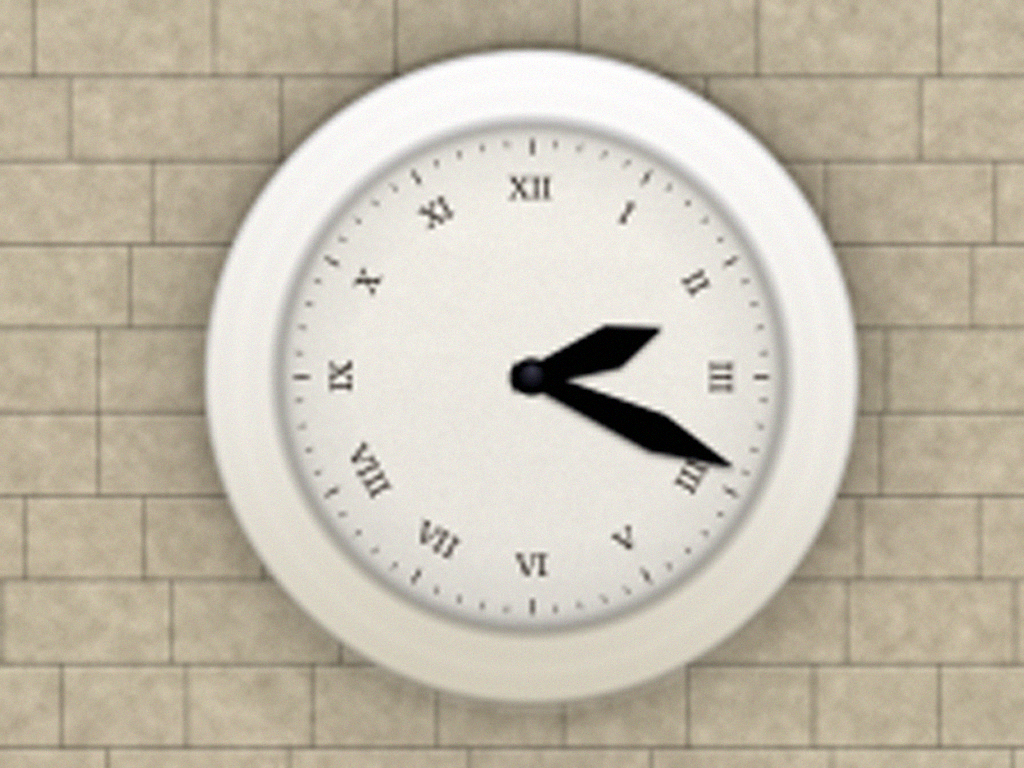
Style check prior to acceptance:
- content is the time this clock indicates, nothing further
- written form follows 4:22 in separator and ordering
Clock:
2:19
